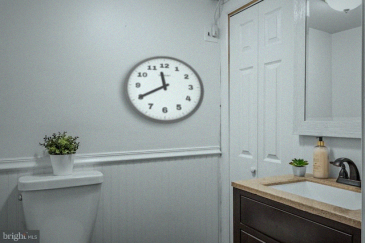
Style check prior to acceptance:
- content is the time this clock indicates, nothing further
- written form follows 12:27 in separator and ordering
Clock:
11:40
